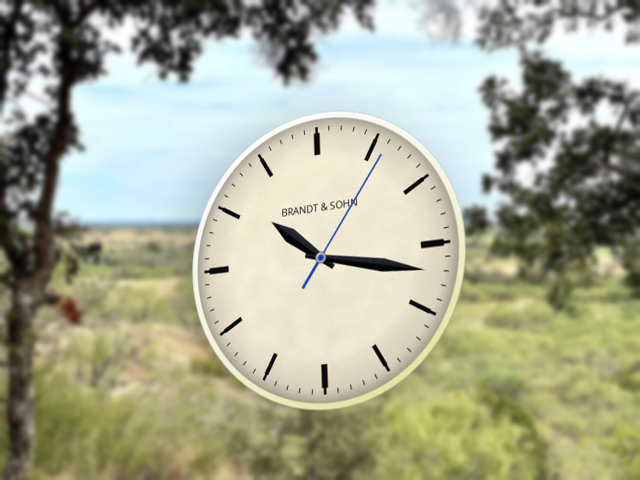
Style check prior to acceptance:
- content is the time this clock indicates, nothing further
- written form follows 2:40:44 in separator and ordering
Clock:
10:17:06
